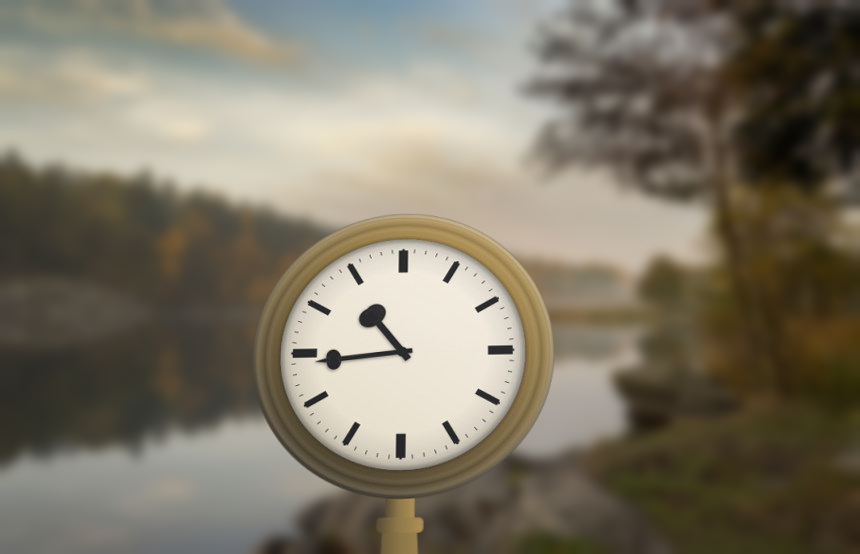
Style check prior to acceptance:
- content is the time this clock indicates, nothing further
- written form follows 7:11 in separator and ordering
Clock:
10:44
